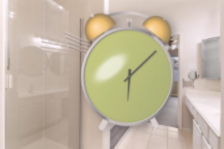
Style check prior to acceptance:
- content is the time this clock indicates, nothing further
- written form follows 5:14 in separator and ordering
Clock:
6:08
